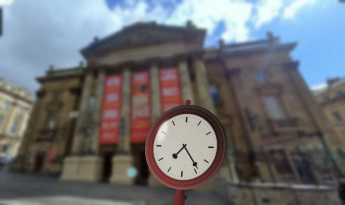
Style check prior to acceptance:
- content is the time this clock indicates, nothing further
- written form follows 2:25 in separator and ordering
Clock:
7:24
